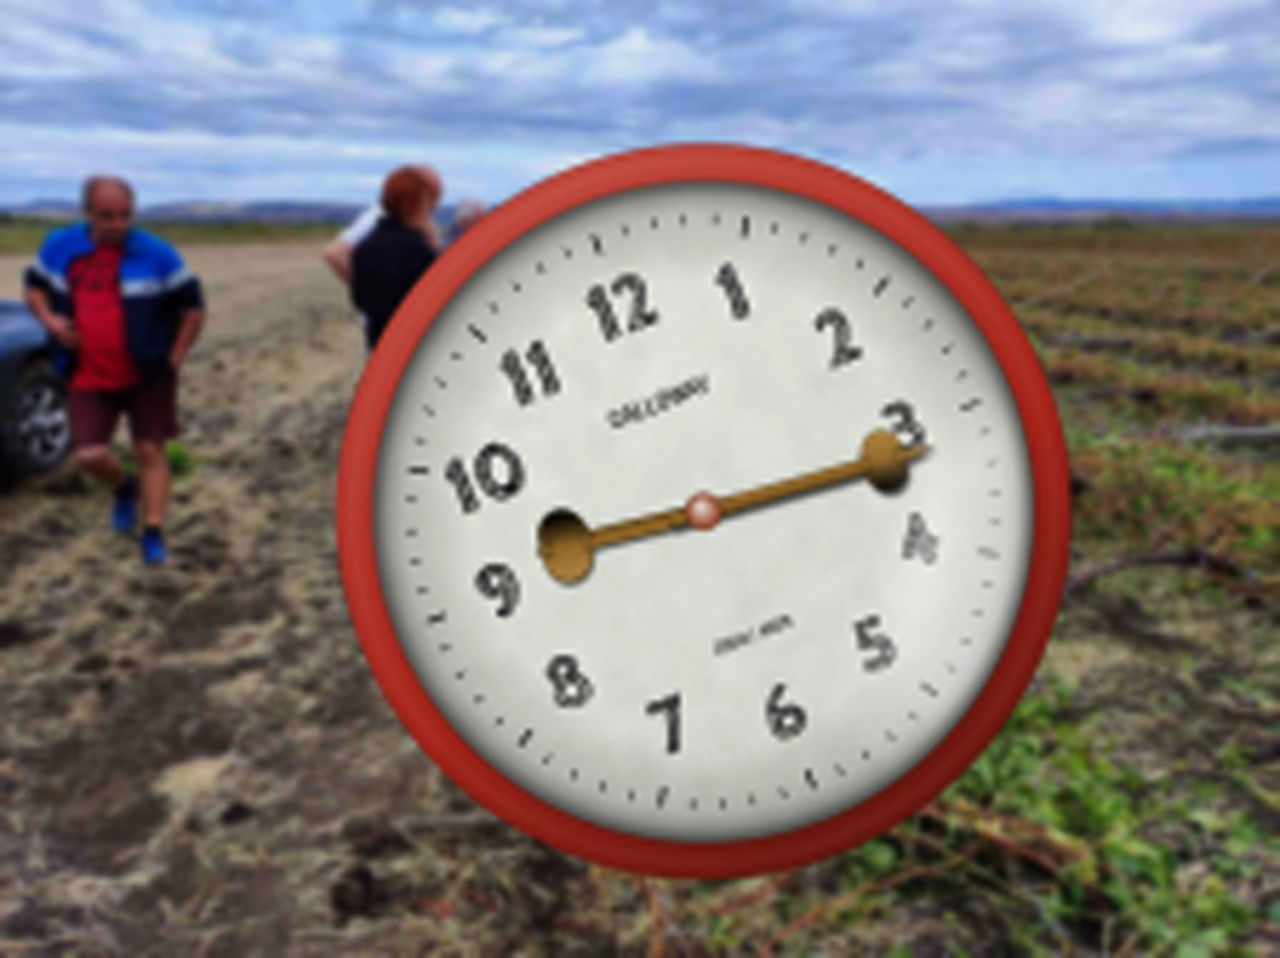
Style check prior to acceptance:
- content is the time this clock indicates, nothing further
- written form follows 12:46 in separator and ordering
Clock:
9:16
